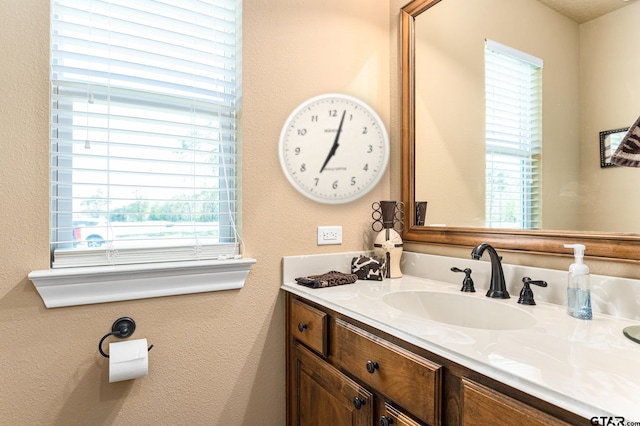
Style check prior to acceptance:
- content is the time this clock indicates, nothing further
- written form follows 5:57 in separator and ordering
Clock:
7:03
